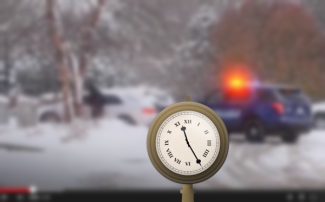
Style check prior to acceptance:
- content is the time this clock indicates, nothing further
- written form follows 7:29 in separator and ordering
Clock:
11:25
